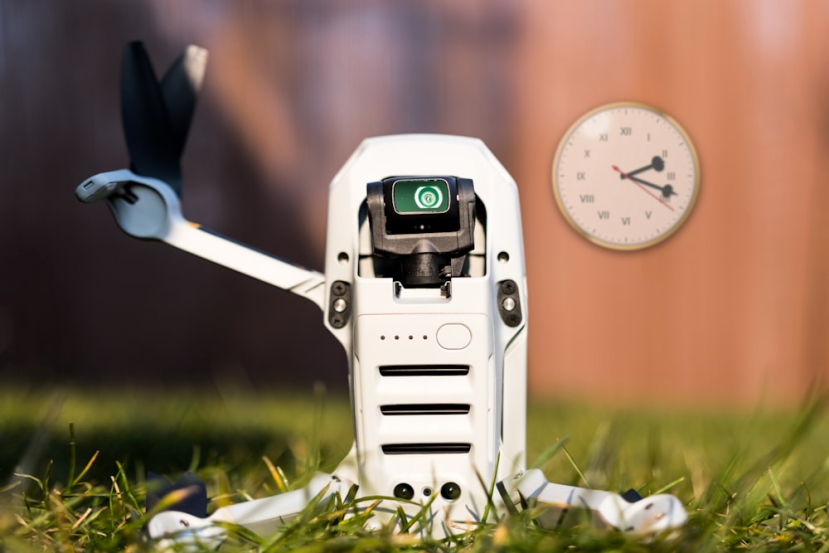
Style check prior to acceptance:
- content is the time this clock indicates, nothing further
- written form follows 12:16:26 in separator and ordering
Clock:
2:18:21
